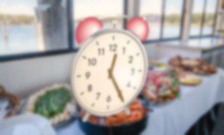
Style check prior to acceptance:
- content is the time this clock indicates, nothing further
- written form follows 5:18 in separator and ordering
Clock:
12:25
